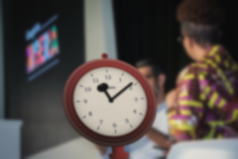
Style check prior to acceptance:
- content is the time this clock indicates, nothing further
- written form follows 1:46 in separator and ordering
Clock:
11:09
